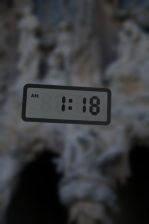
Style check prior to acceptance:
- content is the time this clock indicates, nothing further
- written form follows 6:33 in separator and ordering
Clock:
1:18
